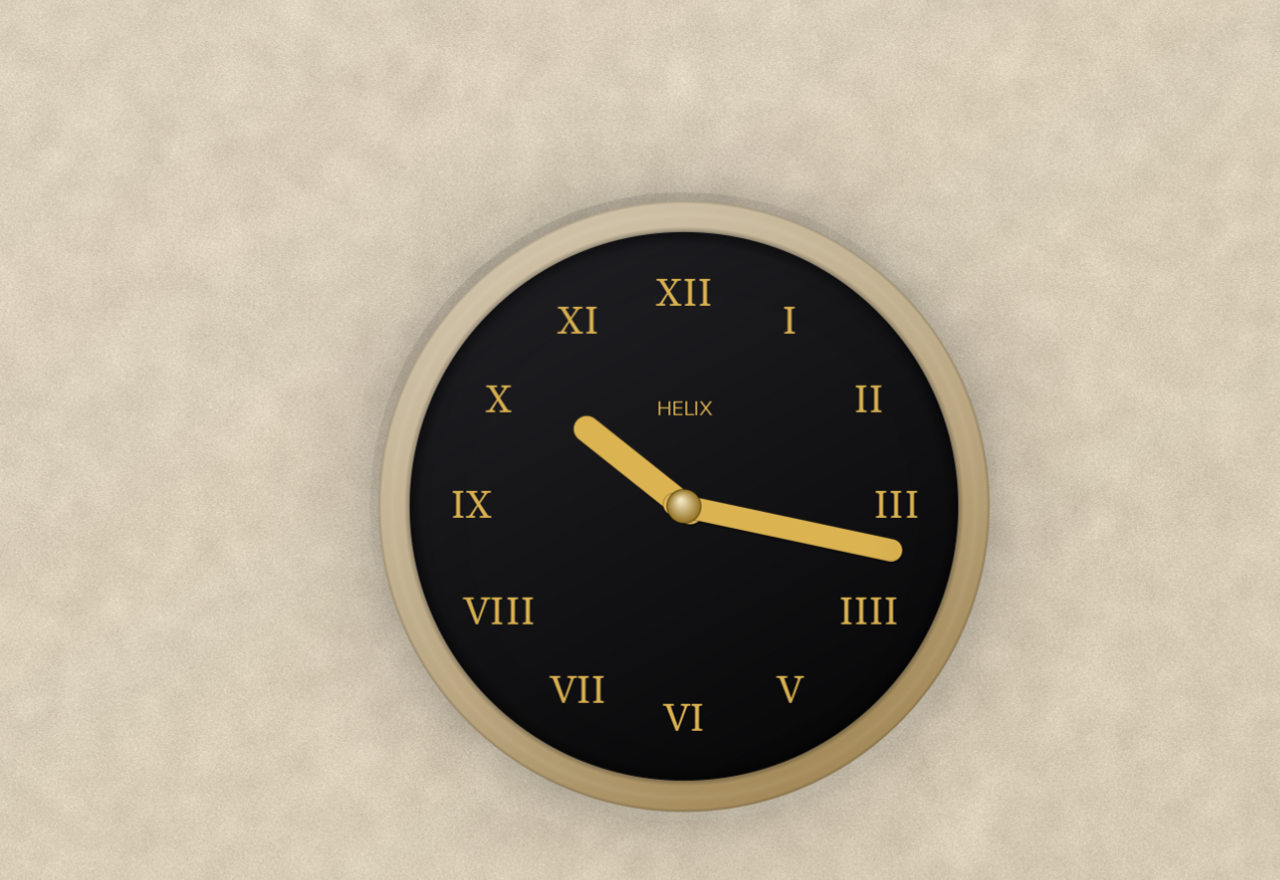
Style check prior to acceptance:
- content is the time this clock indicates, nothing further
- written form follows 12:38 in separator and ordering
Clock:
10:17
